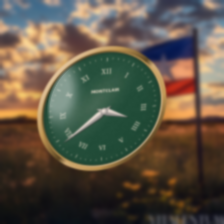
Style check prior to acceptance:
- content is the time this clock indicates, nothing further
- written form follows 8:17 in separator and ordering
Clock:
3:39
